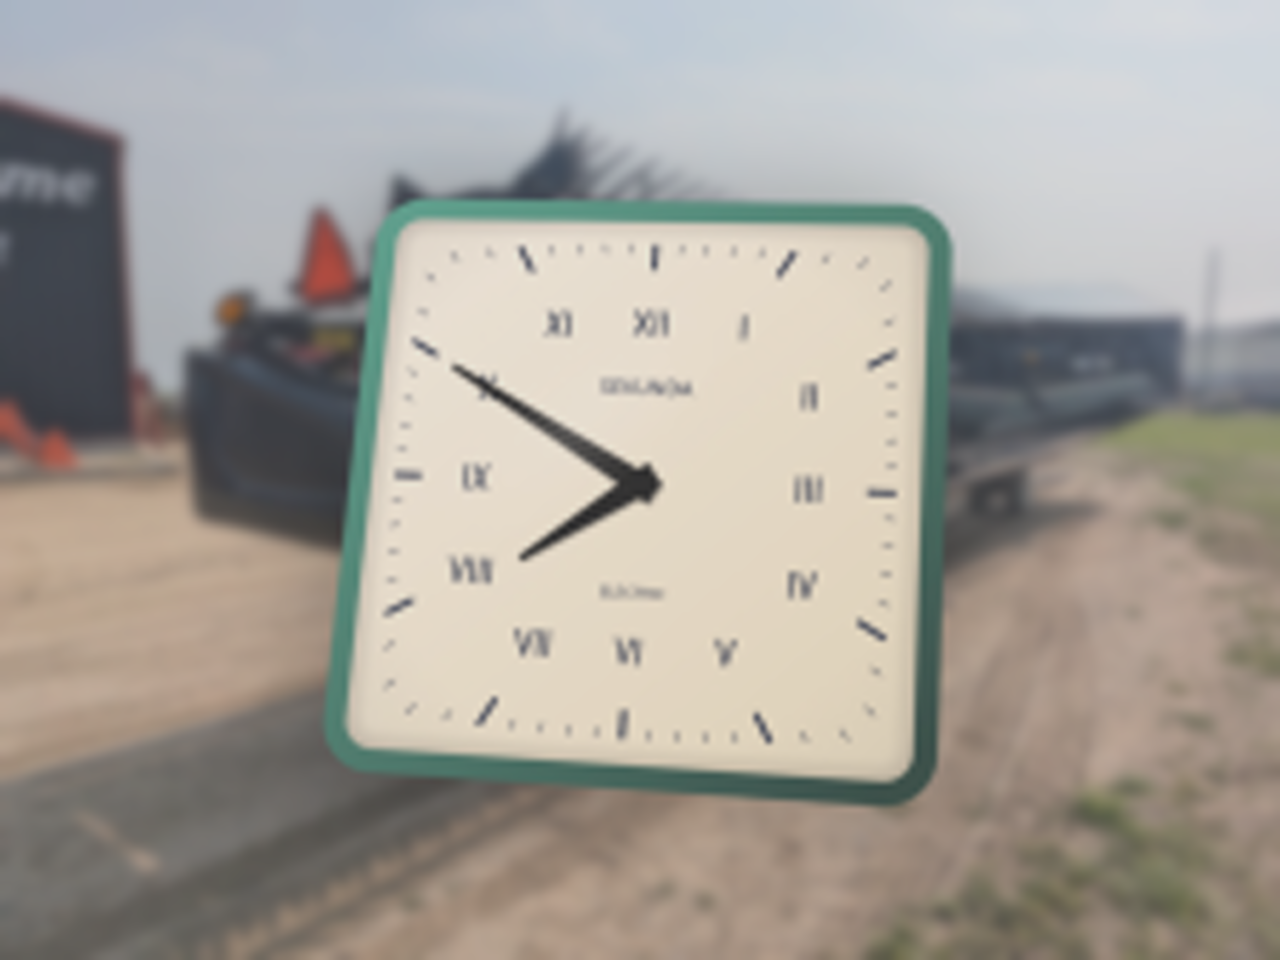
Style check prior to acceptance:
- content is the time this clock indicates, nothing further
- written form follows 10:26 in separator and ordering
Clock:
7:50
